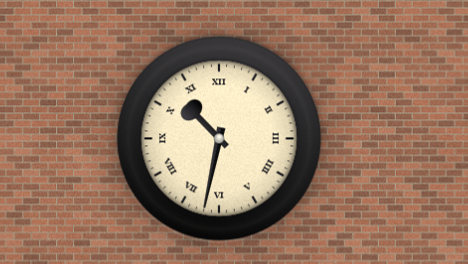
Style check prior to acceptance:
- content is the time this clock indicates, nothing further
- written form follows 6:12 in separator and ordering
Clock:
10:32
